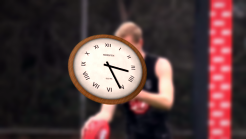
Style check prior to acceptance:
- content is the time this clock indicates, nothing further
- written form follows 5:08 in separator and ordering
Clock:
3:26
